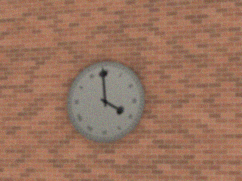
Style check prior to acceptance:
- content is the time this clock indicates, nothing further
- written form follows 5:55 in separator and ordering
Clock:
3:59
